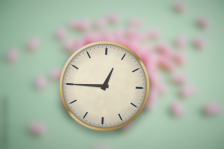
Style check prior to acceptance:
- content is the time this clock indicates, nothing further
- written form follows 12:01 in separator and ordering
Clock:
12:45
